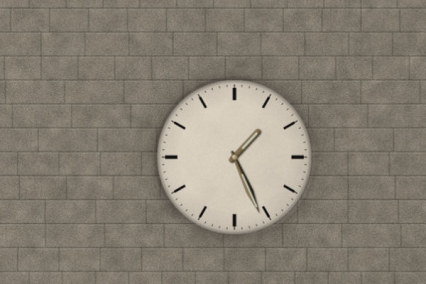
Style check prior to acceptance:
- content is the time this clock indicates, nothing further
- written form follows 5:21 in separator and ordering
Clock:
1:26
